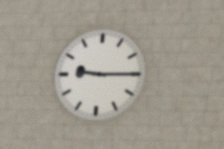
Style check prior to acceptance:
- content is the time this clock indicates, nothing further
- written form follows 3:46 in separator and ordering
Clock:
9:15
